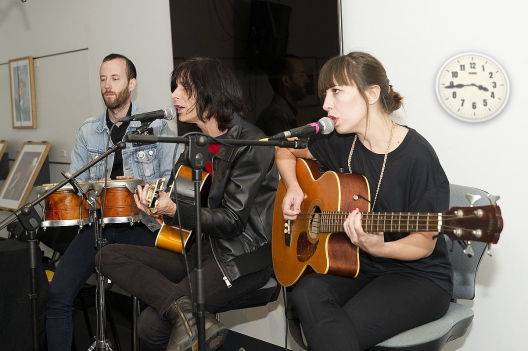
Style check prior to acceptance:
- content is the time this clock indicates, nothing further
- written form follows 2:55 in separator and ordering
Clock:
3:44
